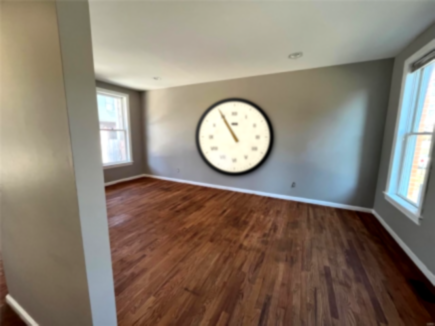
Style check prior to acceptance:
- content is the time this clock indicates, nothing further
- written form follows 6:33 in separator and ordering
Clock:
10:55
